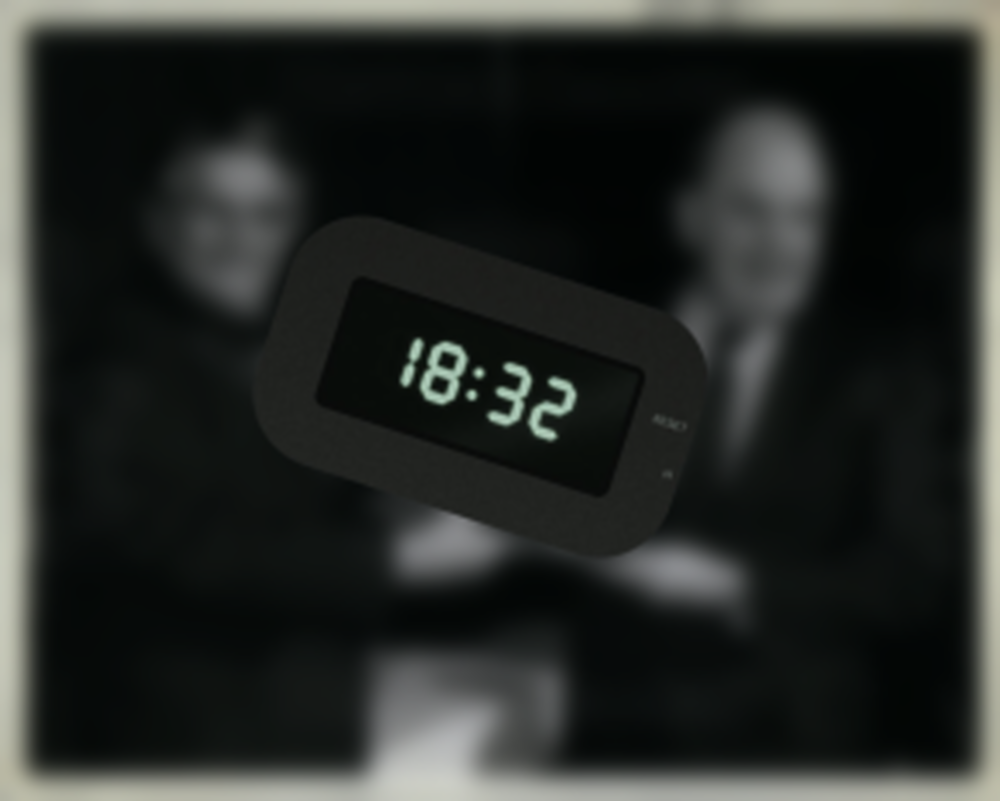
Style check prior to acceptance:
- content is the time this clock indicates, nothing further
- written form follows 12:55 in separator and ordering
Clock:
18:32
